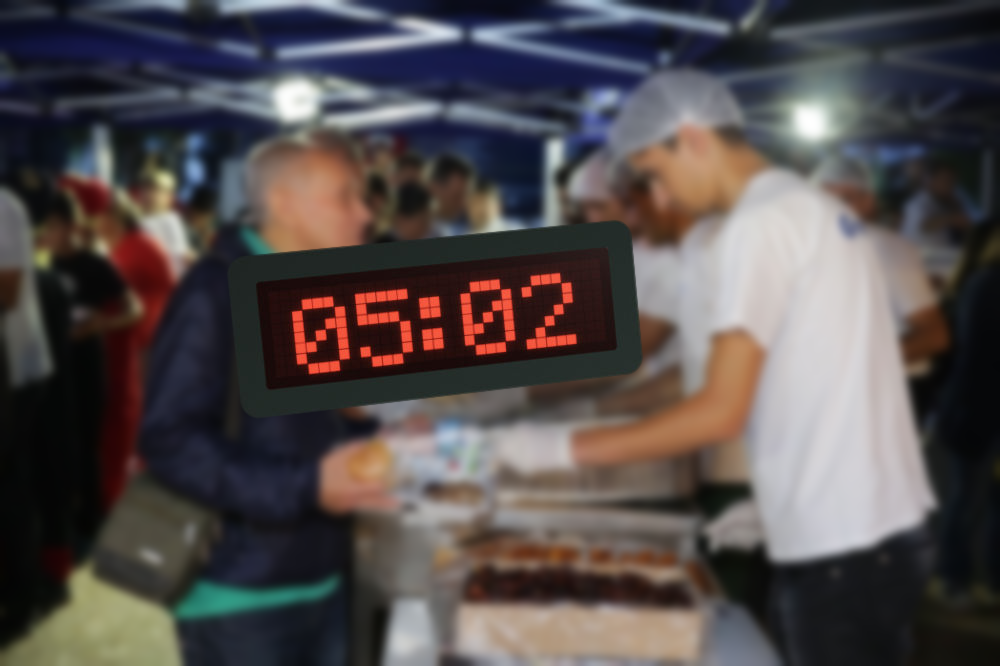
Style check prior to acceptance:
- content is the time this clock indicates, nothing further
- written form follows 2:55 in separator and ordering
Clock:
5:02
